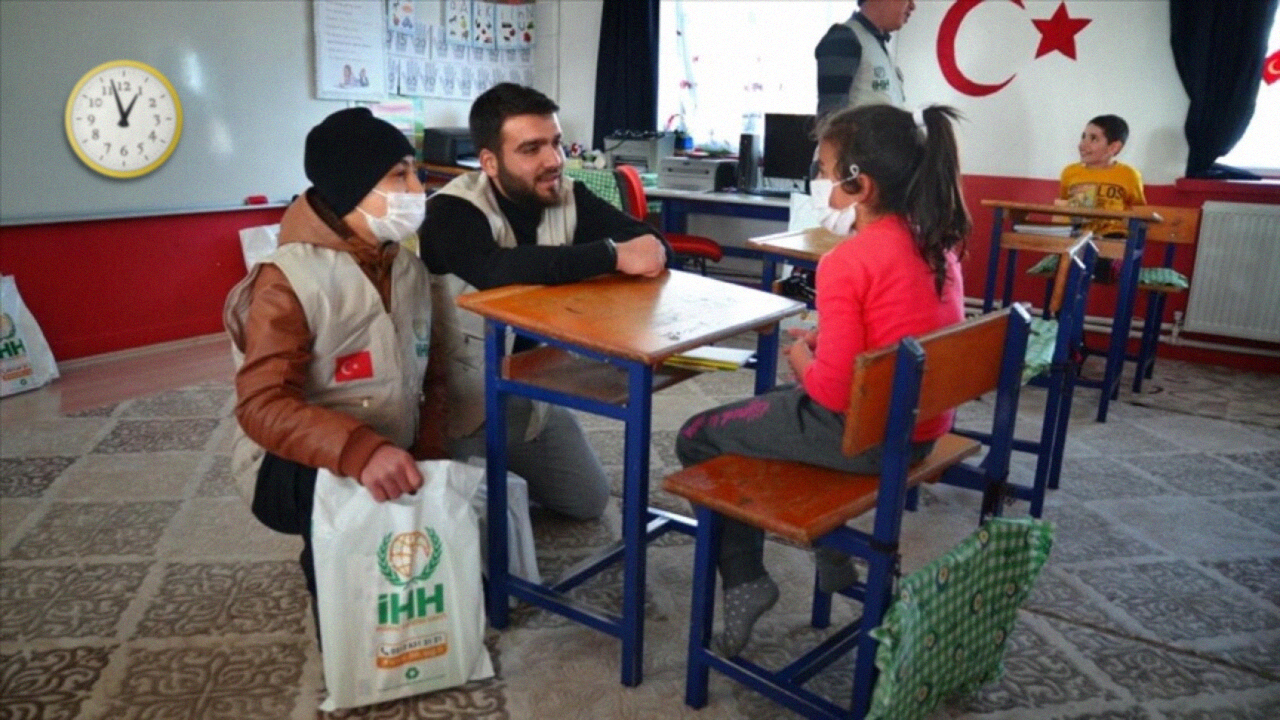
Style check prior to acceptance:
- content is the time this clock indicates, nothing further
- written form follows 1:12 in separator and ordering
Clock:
12:57
